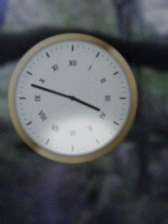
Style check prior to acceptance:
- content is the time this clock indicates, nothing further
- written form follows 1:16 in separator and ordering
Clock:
3:48
